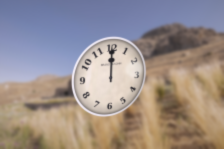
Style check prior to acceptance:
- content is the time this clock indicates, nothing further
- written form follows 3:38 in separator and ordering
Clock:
12:00
